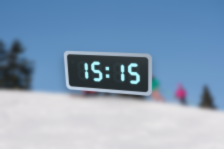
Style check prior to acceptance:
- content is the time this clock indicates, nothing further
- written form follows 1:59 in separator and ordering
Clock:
15:15
